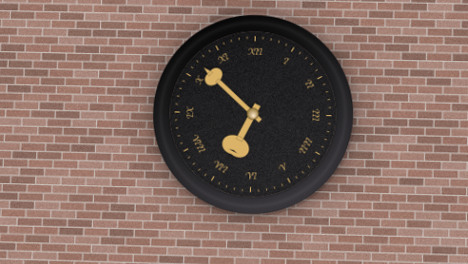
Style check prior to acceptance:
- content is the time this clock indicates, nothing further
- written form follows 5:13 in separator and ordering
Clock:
6:52
